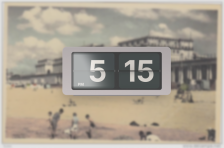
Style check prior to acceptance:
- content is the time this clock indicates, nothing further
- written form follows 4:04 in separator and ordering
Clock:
5:15
